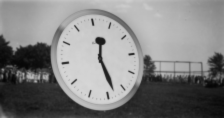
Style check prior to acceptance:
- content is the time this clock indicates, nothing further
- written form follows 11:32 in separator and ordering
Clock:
12:28
